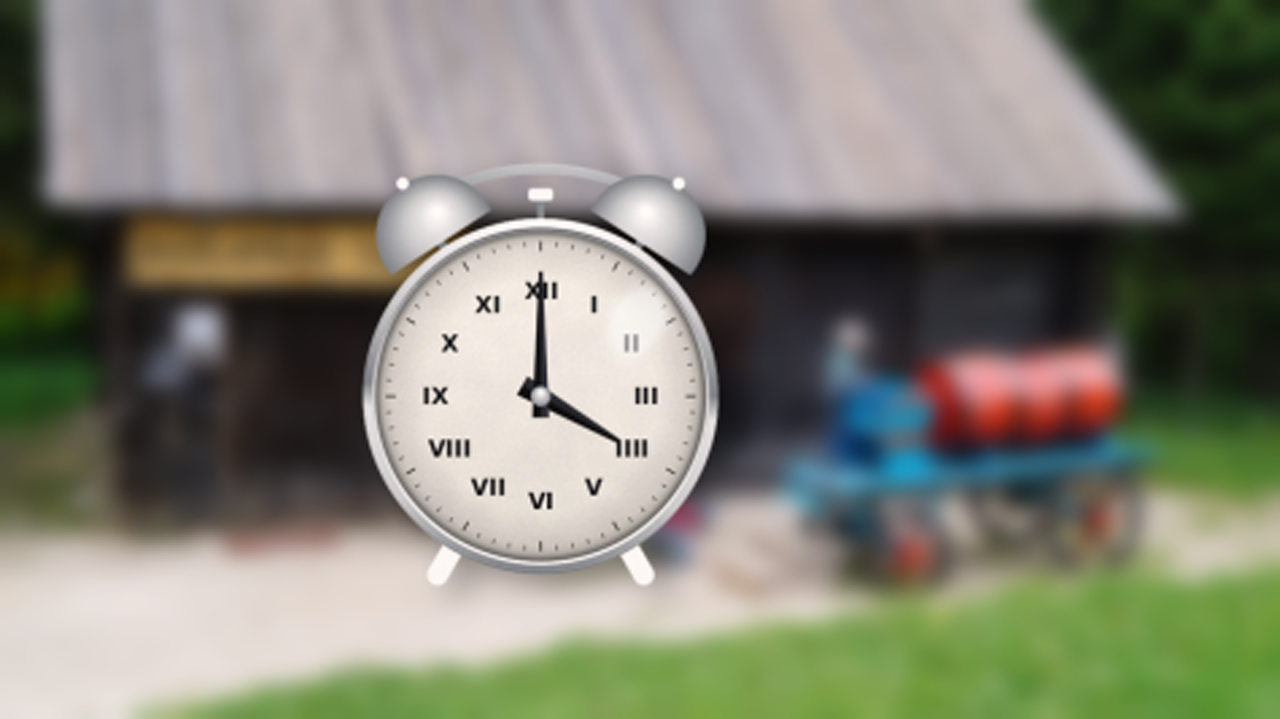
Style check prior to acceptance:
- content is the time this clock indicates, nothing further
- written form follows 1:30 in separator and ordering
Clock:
4:00
